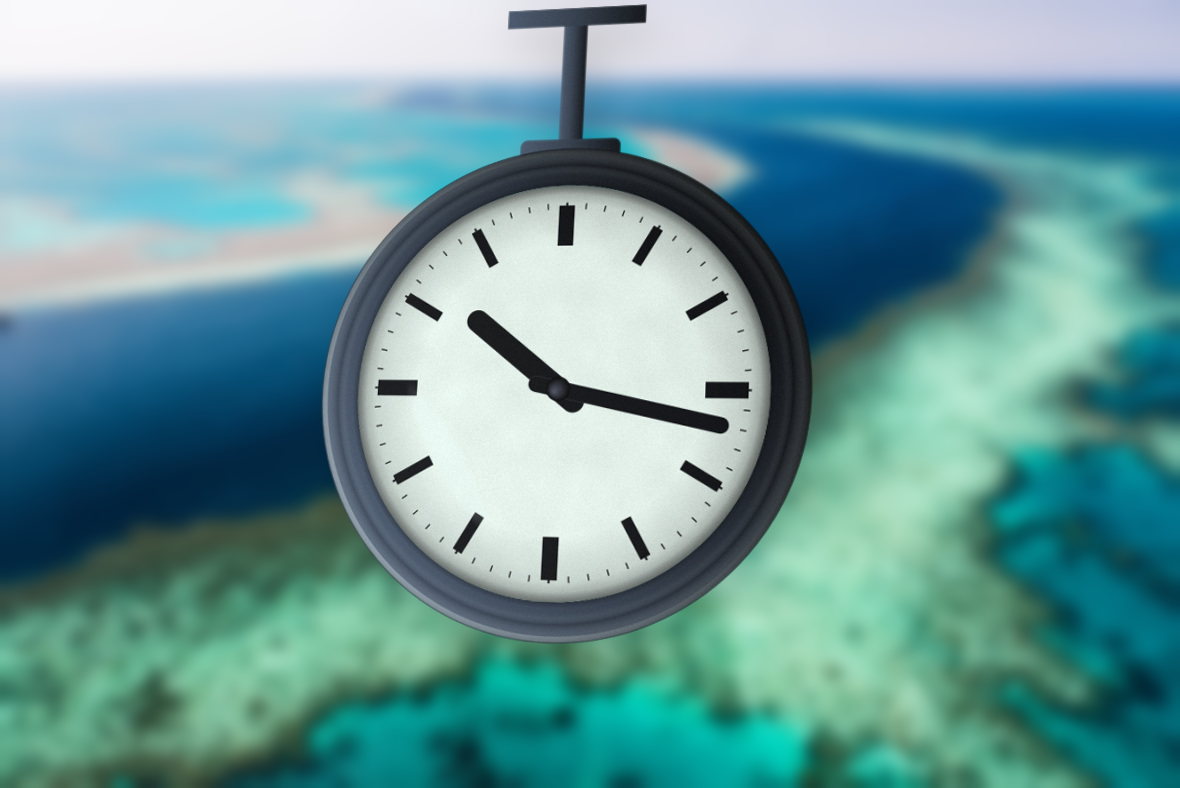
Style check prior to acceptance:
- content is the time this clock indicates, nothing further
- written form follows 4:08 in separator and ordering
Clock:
10:17
